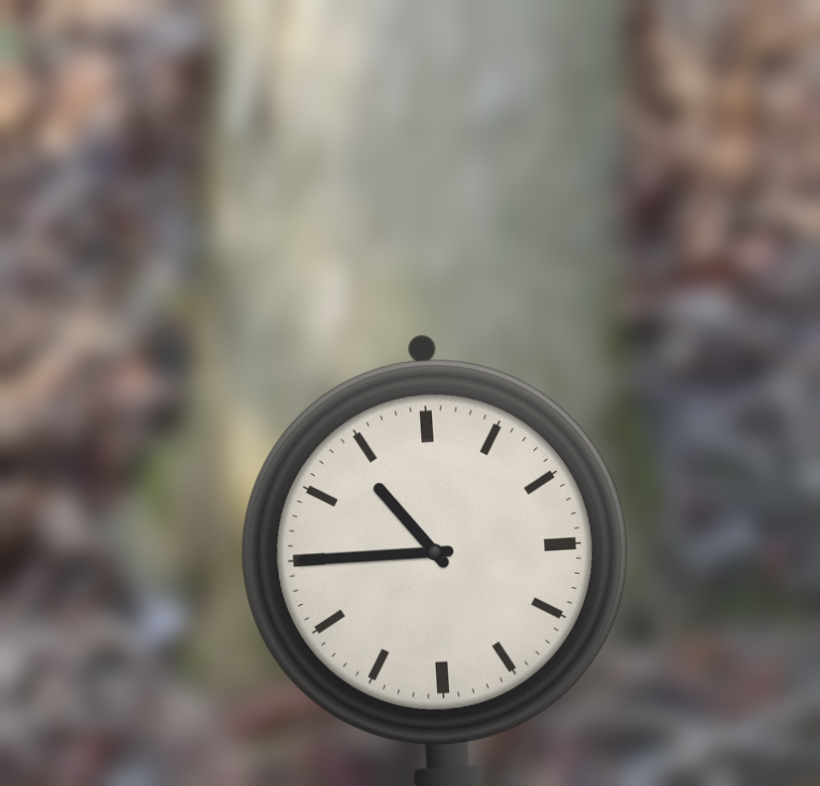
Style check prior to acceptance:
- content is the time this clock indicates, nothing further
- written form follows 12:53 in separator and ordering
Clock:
10:45
